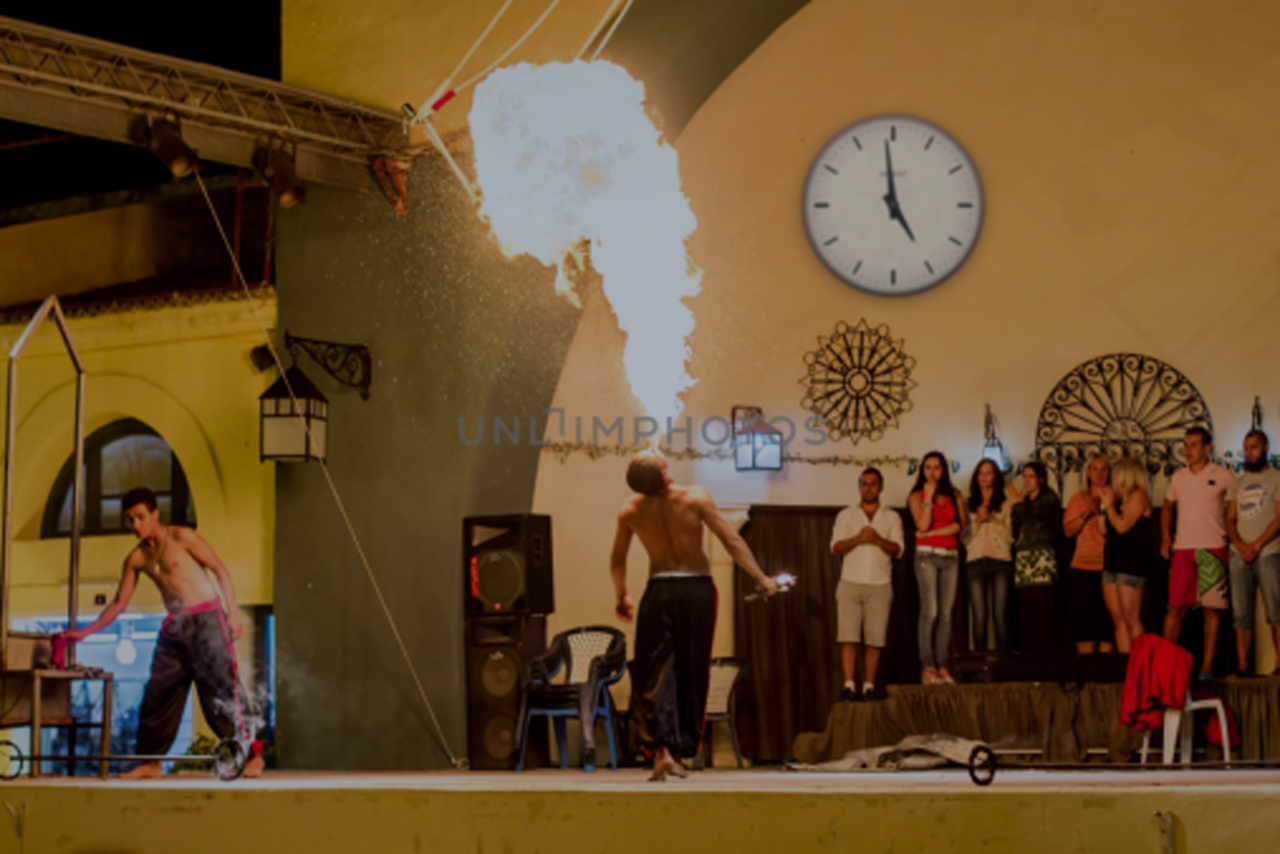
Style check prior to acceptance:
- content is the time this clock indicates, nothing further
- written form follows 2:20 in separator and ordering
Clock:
4:59
